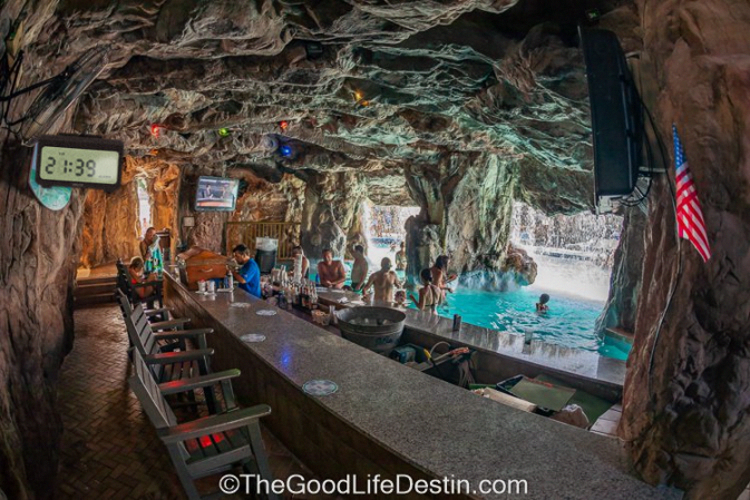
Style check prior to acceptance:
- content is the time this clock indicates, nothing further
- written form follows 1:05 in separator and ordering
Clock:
21:39
